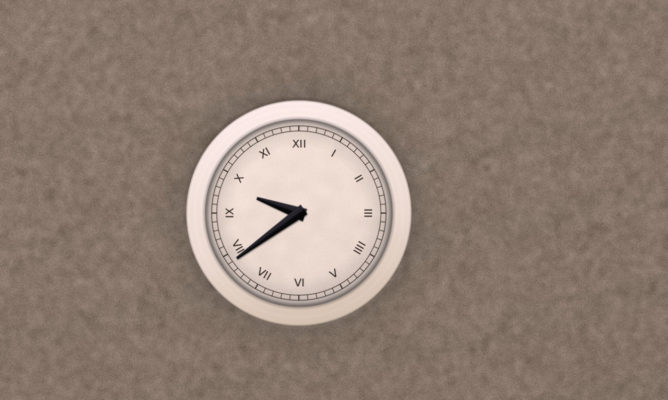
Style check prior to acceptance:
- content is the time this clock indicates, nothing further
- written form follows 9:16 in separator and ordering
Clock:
9:39
